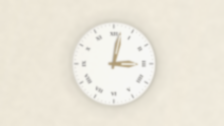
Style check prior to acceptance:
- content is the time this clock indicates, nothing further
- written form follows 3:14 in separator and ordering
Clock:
3:02
